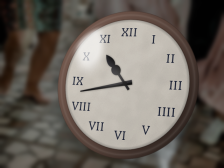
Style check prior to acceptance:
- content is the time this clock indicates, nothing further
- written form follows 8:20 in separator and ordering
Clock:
10:43
